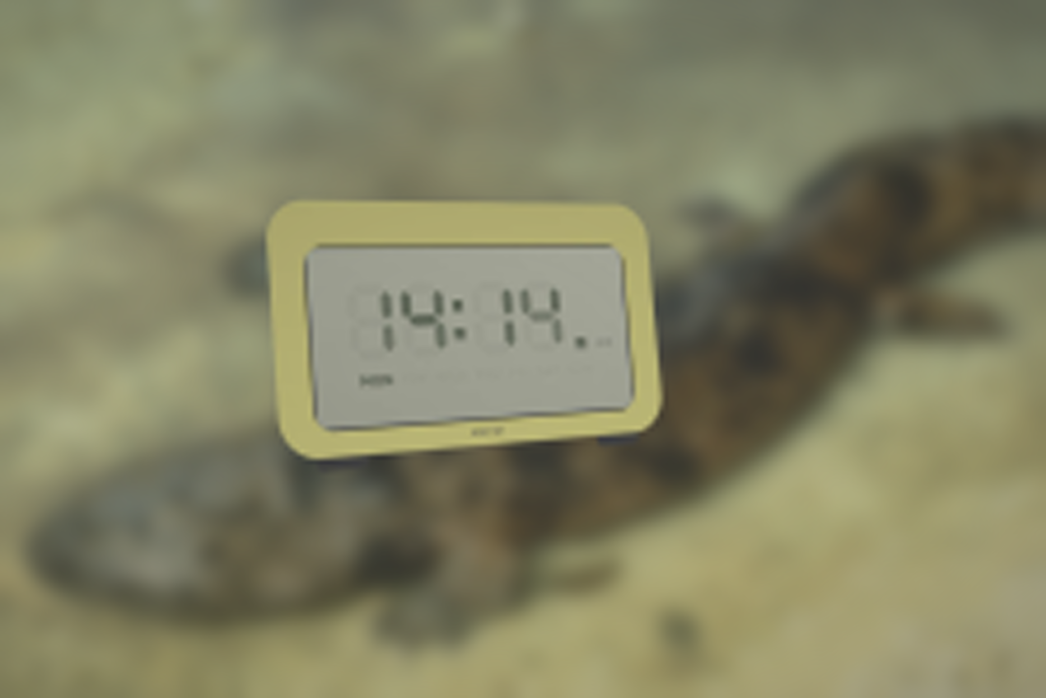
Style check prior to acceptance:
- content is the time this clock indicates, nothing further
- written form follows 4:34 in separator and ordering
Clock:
14:14
